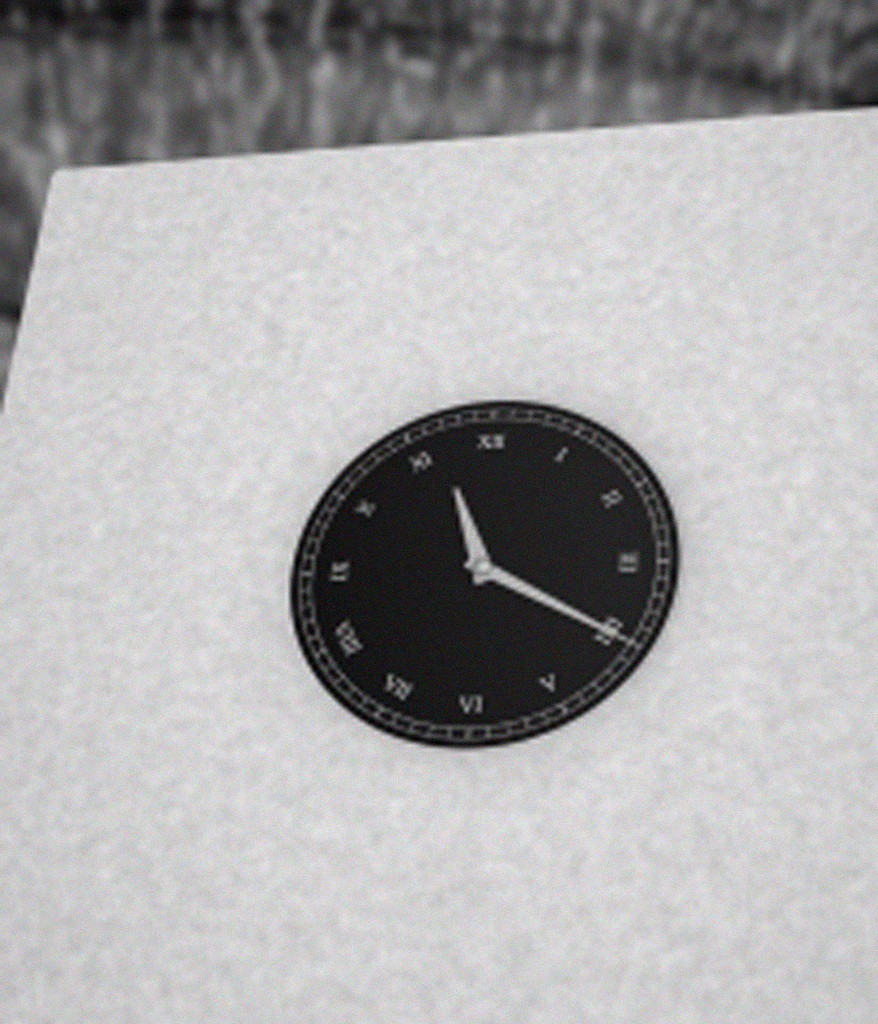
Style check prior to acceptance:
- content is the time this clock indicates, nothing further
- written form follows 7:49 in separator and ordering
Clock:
11:20
